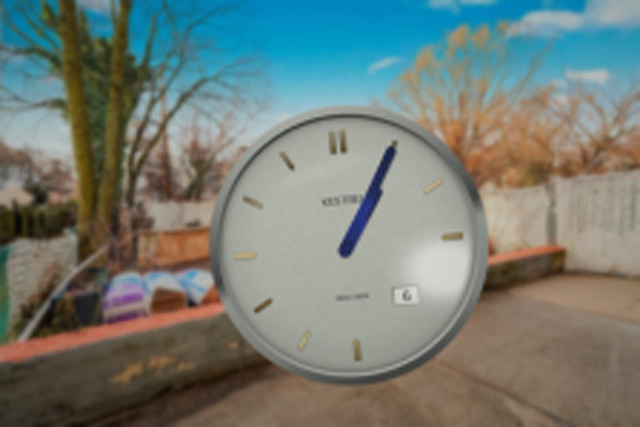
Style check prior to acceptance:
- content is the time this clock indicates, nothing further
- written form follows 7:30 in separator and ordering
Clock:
1:05
